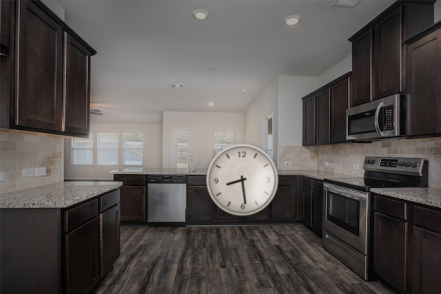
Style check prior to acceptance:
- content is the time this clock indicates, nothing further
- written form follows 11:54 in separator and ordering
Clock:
8:29
